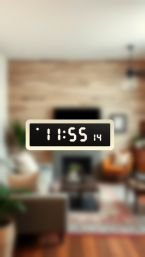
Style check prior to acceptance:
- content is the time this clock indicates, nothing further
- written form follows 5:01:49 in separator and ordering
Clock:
11:55:14
